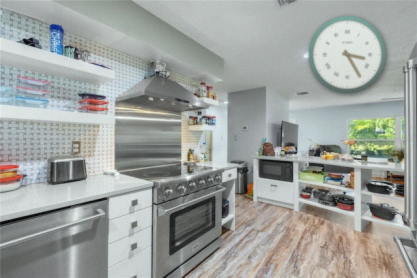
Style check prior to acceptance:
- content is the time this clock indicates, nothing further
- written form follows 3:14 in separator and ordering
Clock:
3:25
